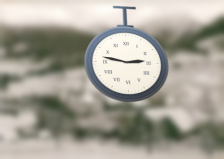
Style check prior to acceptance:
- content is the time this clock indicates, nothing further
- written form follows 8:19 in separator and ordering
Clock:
2:47
